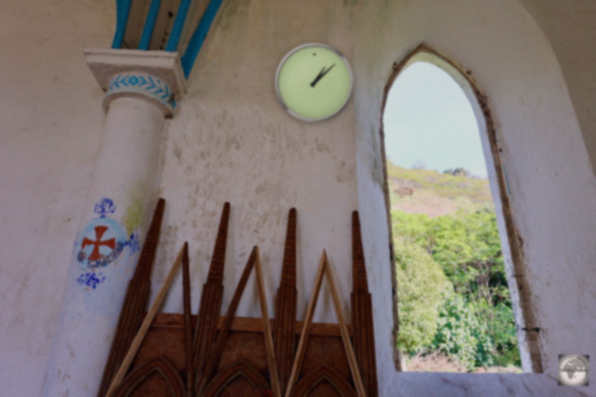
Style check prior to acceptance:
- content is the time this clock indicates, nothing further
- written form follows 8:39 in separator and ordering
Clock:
1:08
